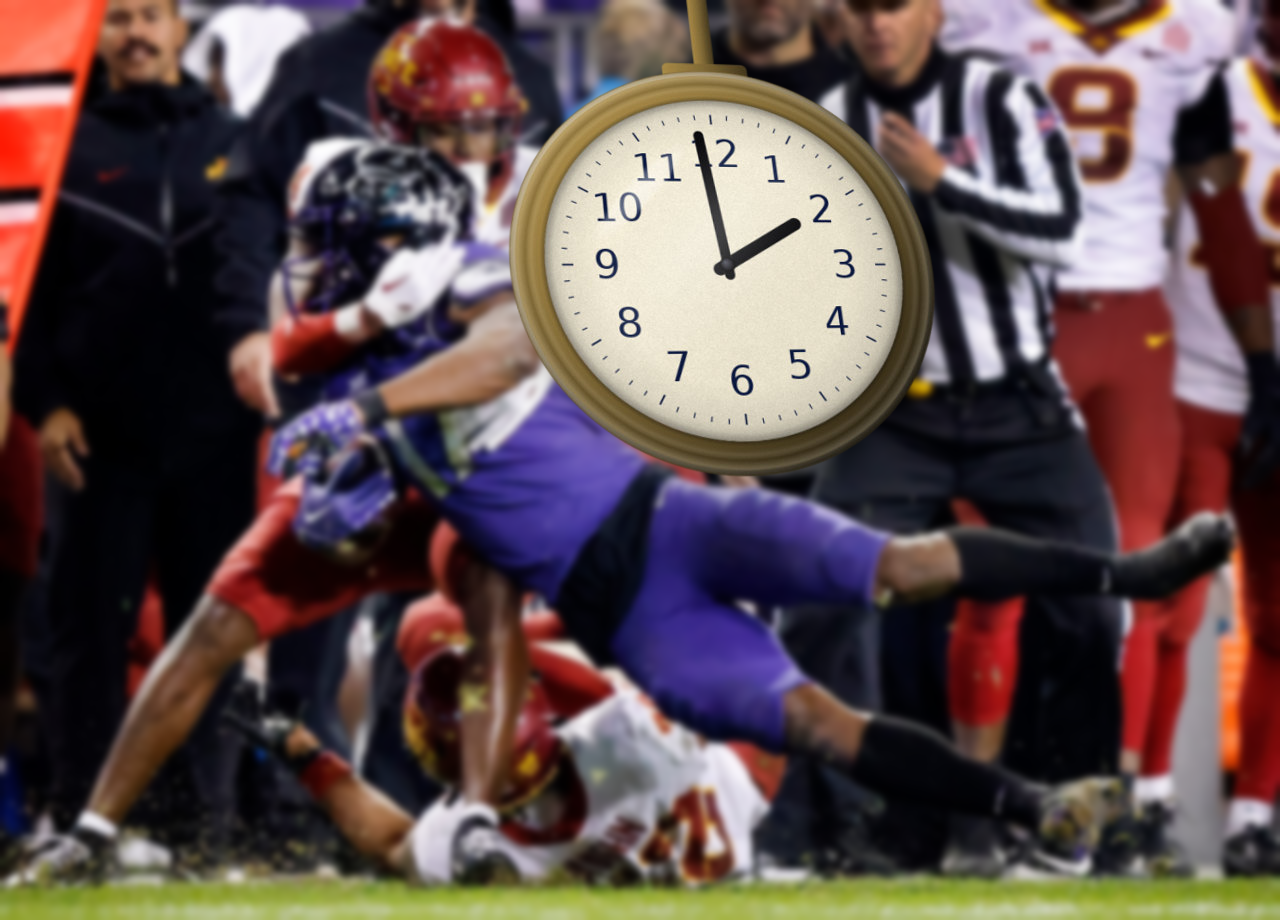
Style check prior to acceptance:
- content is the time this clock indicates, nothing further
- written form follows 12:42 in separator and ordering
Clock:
1:59
